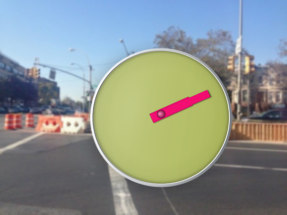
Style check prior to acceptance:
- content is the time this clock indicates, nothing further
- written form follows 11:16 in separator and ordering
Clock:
2:11
